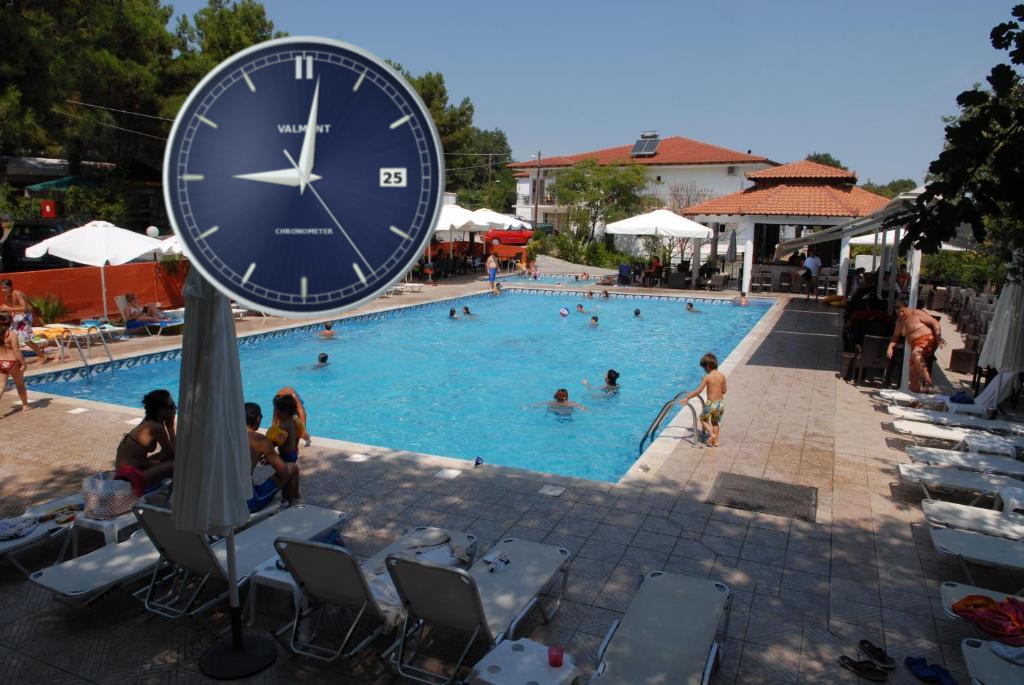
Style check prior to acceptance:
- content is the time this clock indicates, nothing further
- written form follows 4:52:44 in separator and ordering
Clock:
9:01:24
